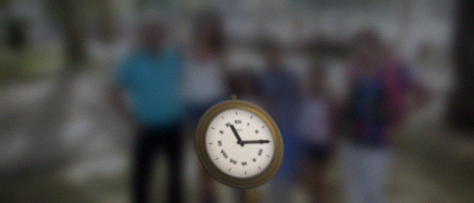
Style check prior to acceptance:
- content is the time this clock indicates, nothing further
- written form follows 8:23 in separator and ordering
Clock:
11:15
